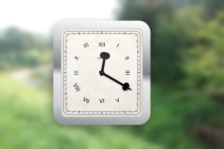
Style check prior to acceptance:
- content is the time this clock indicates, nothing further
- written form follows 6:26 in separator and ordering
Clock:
12:20
